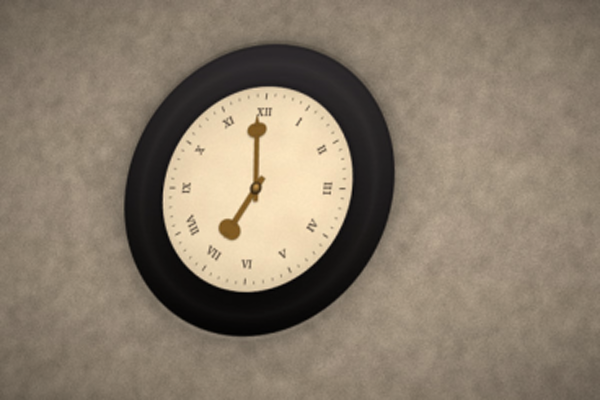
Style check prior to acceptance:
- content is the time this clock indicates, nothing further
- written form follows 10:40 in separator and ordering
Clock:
6:59
